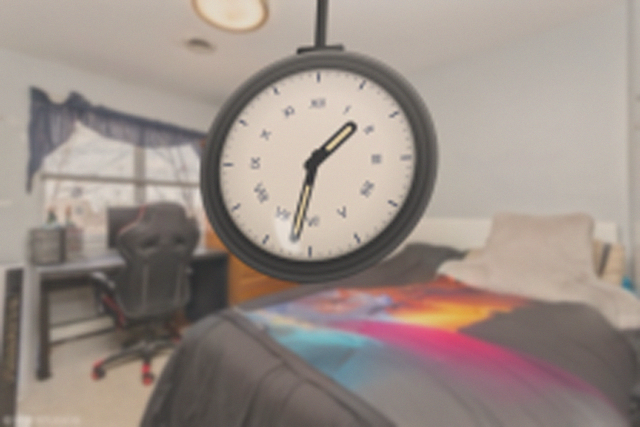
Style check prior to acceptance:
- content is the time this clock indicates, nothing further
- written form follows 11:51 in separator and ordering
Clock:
1:32
